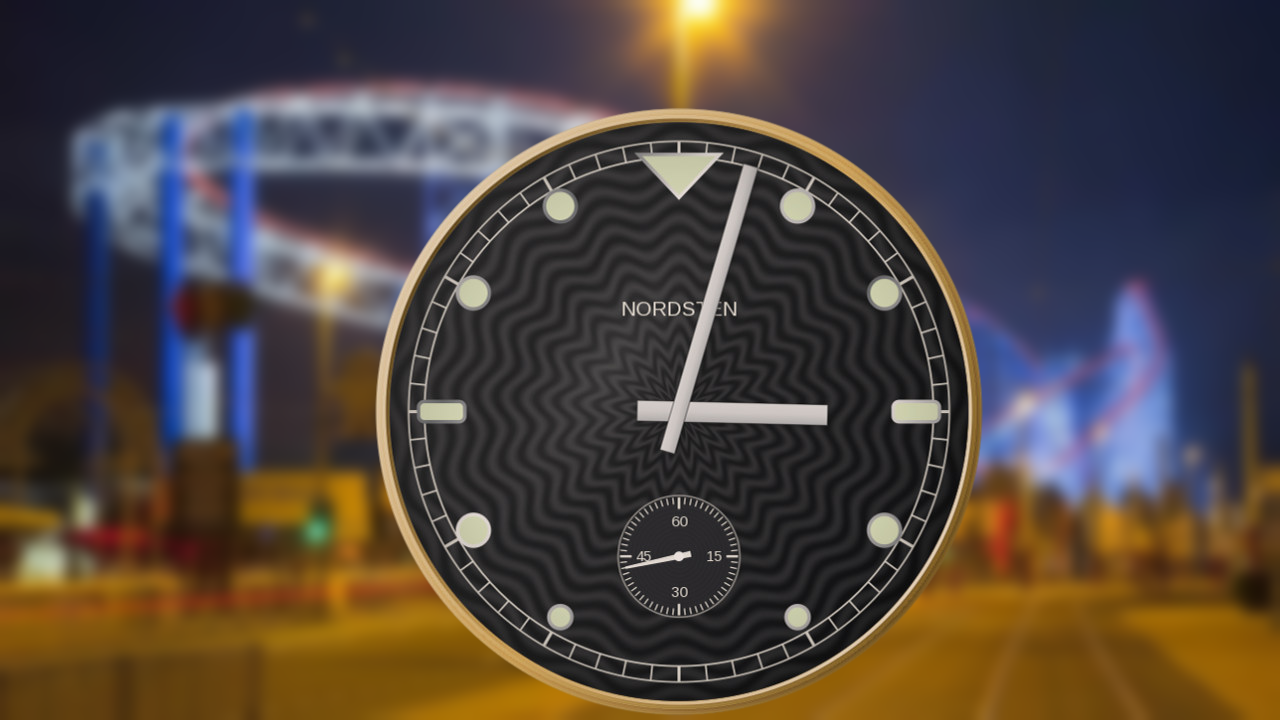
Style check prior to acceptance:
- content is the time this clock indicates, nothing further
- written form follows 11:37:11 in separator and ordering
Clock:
3:02:43
